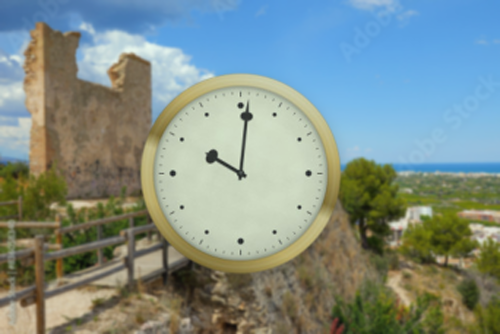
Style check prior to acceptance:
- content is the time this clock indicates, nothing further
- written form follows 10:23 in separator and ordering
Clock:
10:01
